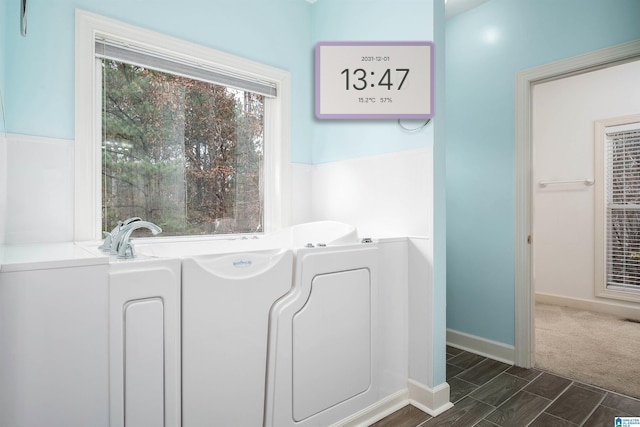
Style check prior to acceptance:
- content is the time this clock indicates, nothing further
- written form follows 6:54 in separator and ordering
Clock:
13:47
